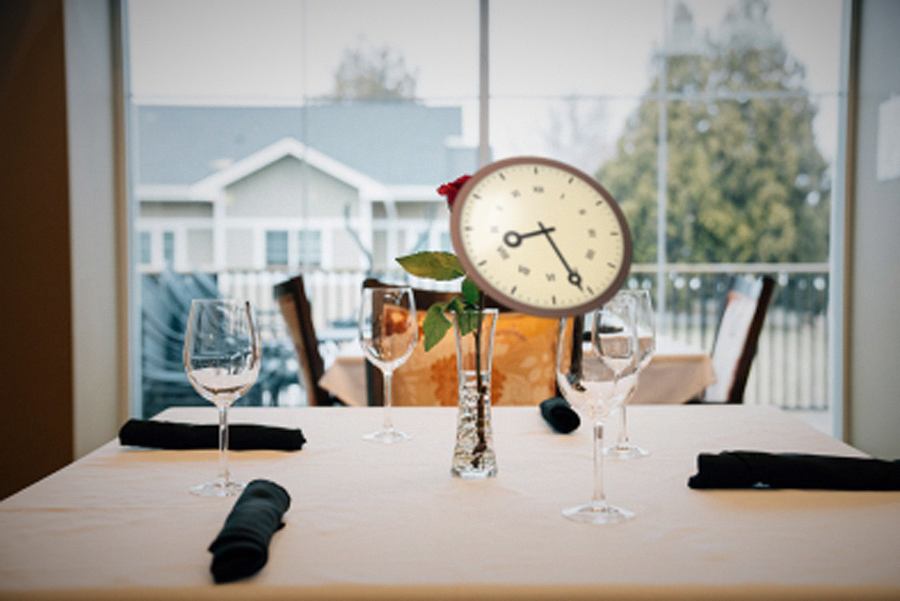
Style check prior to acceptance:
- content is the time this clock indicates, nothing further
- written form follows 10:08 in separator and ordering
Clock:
8:26
